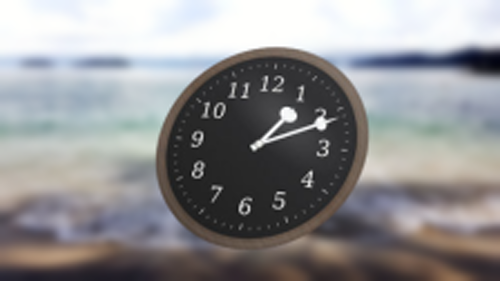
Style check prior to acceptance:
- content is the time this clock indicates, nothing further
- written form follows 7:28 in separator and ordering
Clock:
1:11
